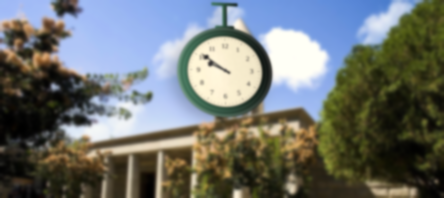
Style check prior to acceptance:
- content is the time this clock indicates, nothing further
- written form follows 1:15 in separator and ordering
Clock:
9:51
